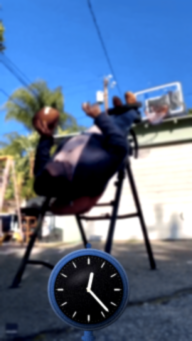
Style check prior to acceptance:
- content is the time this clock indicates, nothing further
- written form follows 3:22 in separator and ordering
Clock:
12:23
